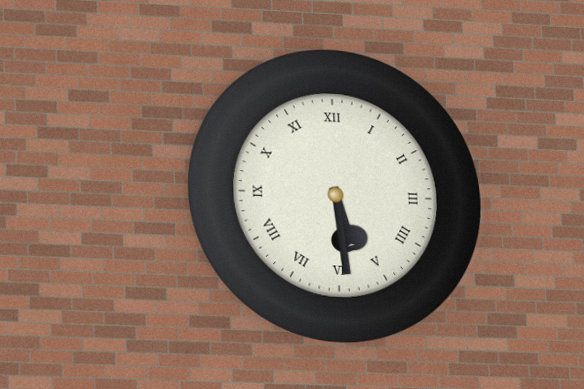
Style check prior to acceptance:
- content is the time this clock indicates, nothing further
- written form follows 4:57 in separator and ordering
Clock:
5:29
